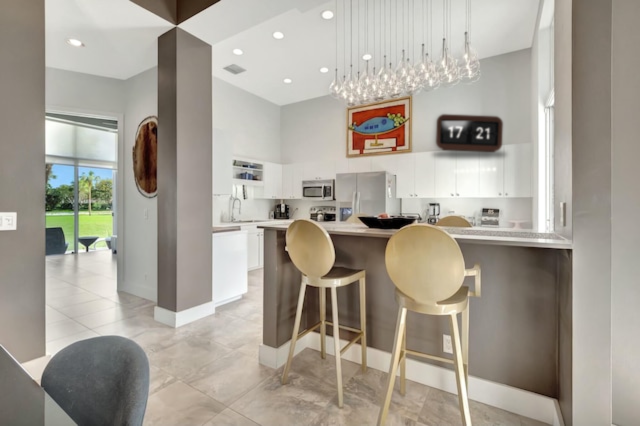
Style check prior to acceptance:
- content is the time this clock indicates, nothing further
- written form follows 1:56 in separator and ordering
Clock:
17:21
